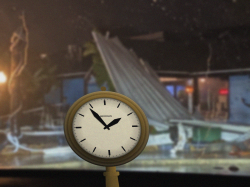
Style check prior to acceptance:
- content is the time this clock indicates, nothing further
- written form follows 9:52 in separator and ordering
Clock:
1:54
